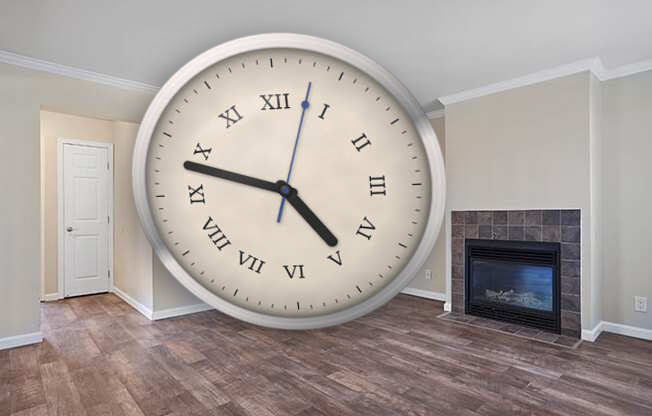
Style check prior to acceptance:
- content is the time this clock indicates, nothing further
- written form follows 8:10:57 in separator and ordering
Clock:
4:48:03
